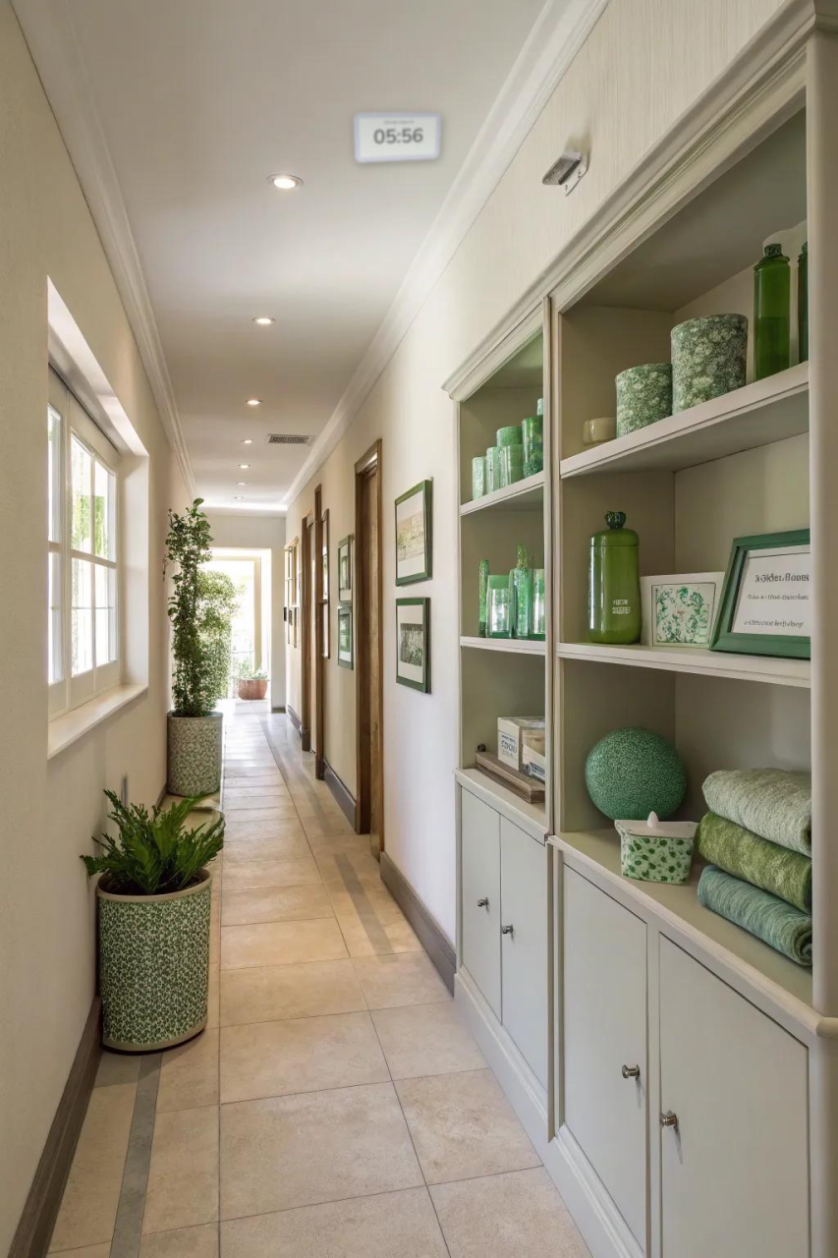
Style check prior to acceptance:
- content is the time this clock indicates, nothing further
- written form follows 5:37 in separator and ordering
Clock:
5:56
